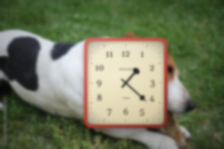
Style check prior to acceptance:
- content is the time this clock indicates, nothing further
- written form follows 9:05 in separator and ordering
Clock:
1:22
